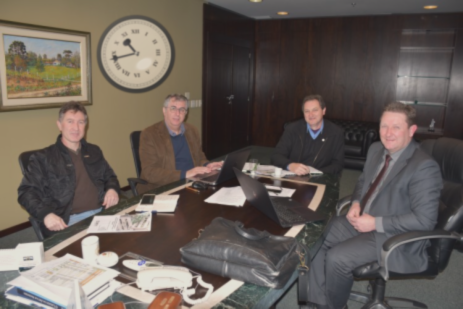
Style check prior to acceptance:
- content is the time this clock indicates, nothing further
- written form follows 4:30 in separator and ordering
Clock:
10:43
